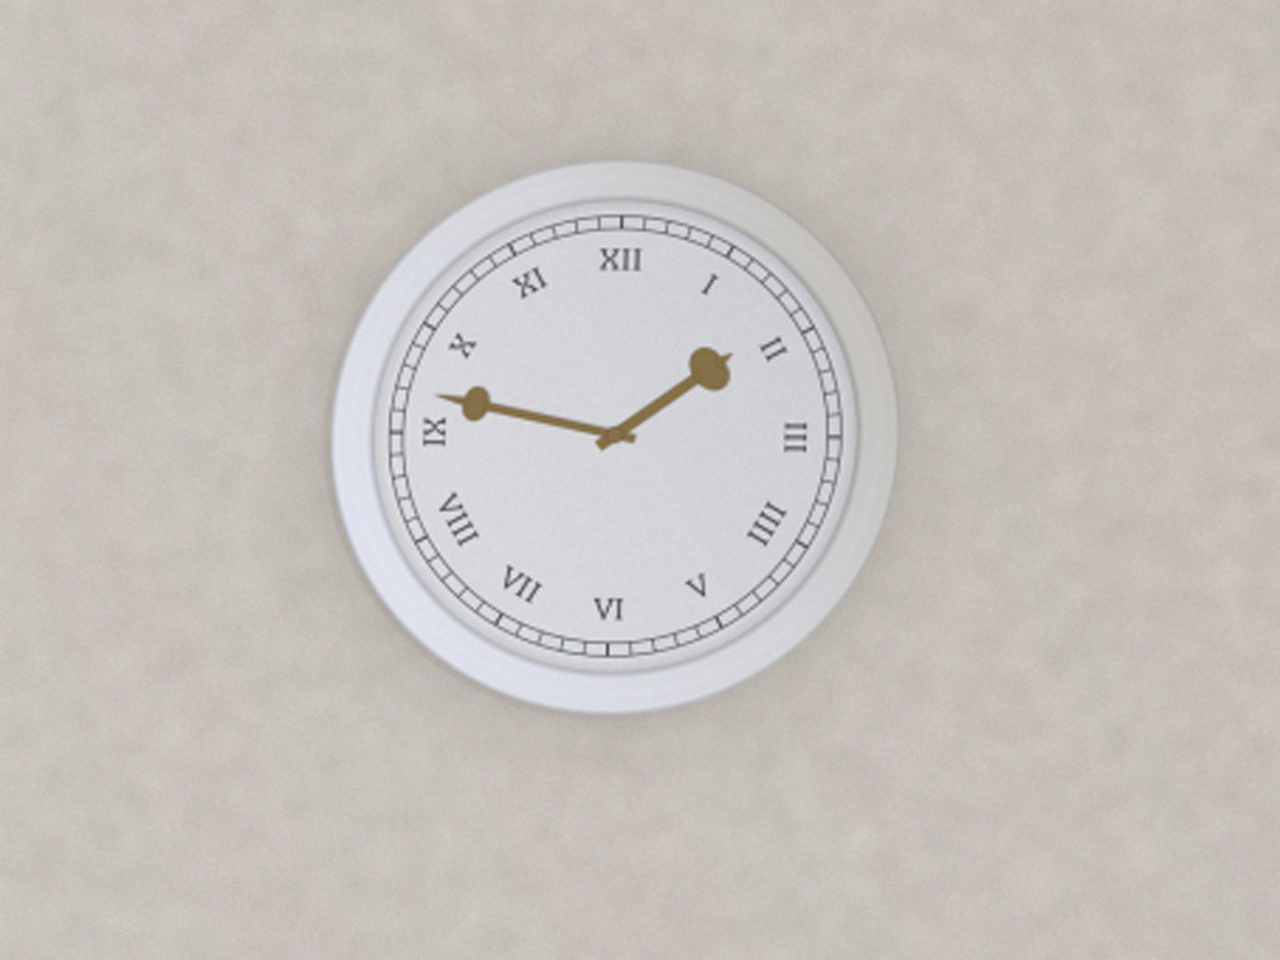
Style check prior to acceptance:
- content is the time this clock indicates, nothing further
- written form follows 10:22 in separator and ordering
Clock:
1:47
